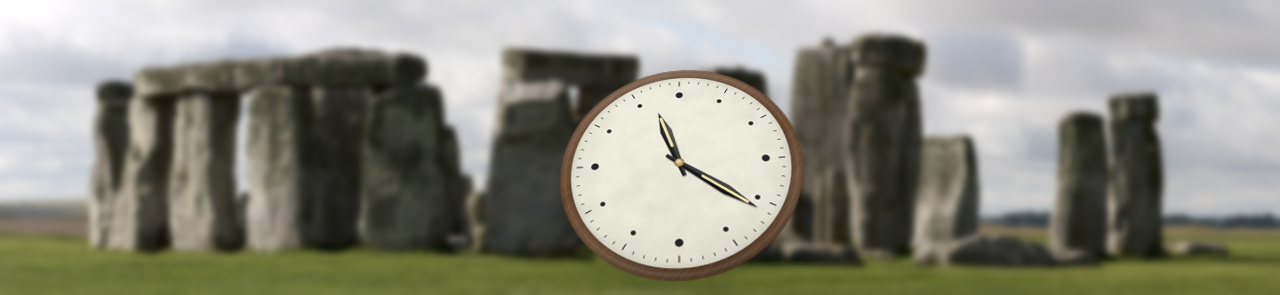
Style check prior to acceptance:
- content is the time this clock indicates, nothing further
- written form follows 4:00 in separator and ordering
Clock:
11:21
